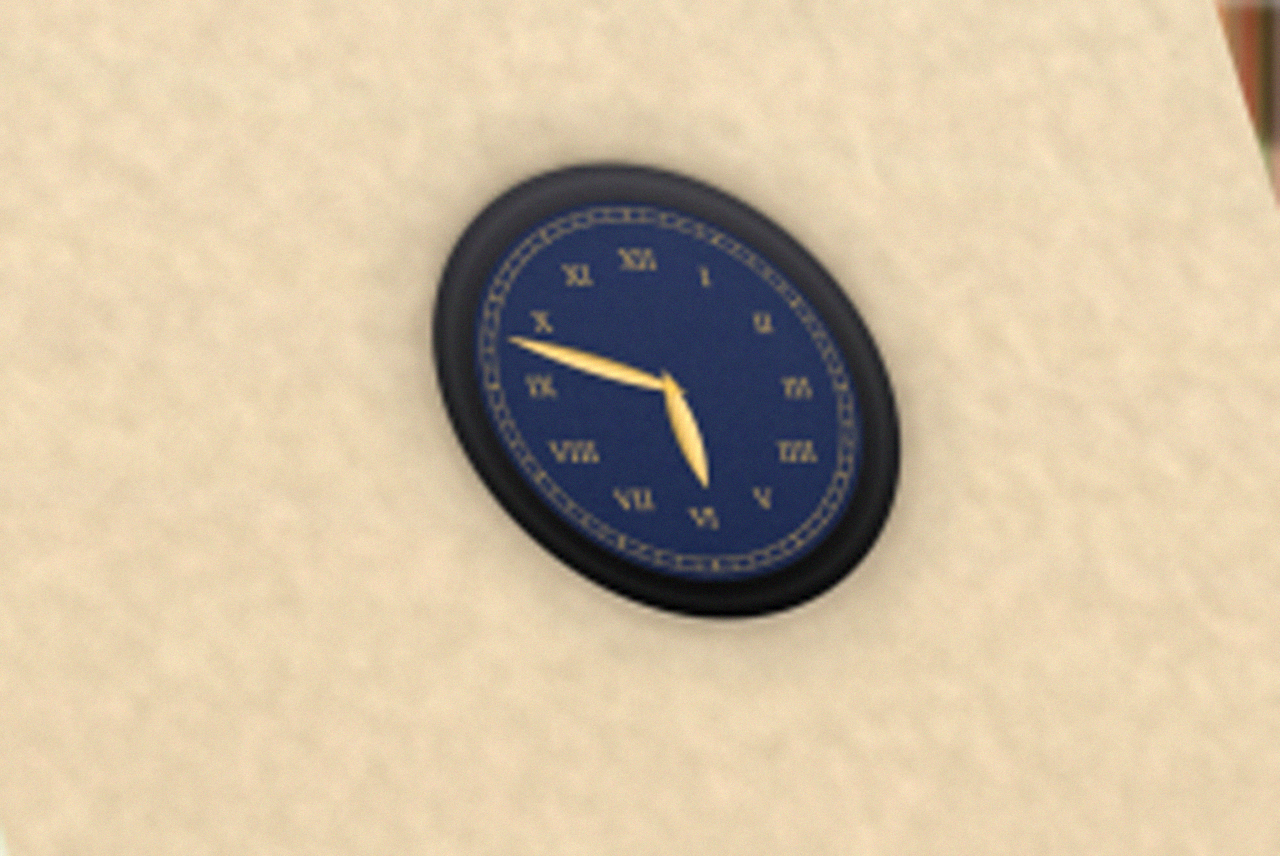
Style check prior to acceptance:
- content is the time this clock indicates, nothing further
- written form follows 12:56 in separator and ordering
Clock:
5:48
